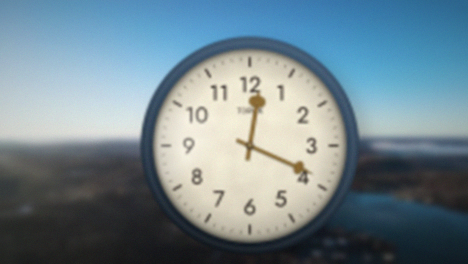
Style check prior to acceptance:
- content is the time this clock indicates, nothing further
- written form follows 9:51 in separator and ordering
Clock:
12:19
